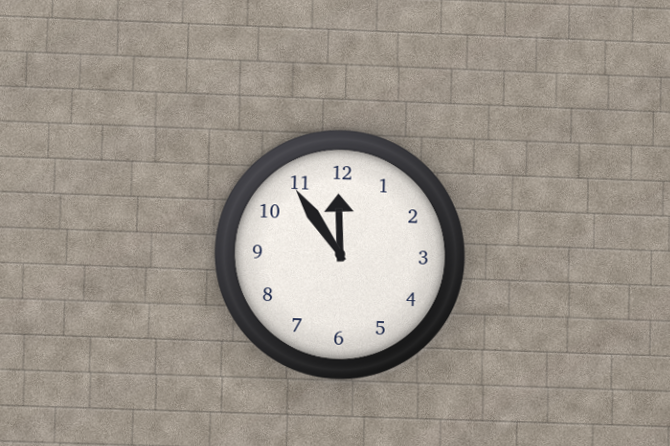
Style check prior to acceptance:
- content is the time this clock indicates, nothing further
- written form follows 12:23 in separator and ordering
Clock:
11:54
